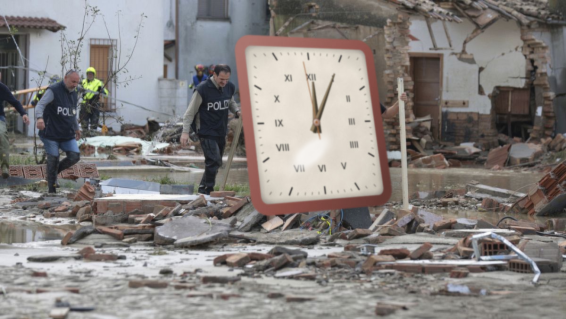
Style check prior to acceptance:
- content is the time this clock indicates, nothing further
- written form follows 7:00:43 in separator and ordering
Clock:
12:04:59
